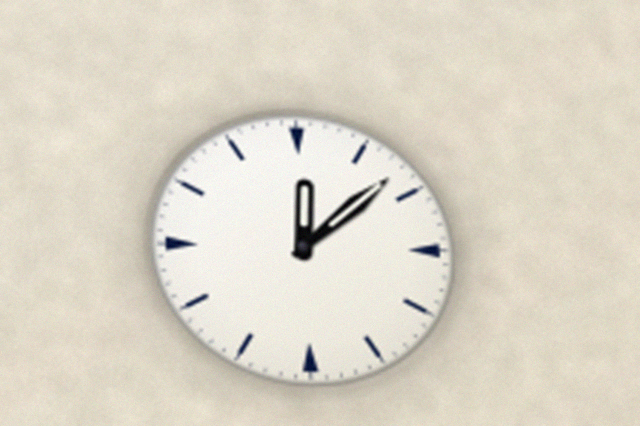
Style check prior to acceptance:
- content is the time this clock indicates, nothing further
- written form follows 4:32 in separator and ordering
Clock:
12:08
